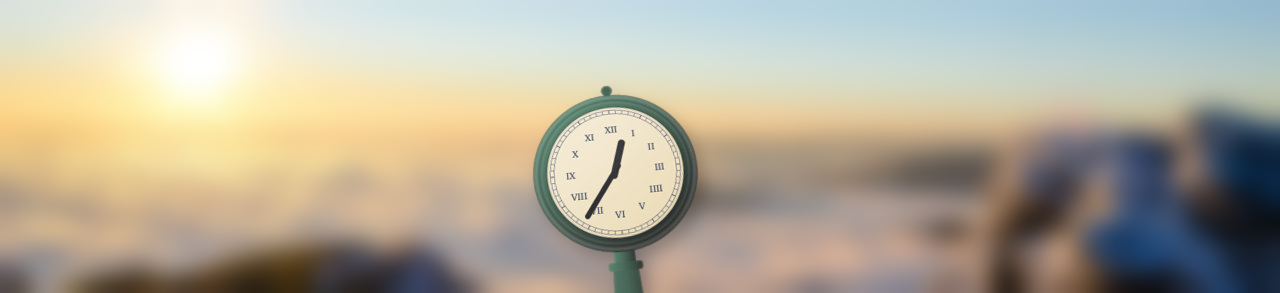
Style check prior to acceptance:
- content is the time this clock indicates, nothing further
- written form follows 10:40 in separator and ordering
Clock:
12:36
